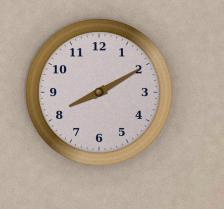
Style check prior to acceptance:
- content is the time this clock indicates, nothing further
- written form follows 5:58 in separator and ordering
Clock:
8:10
